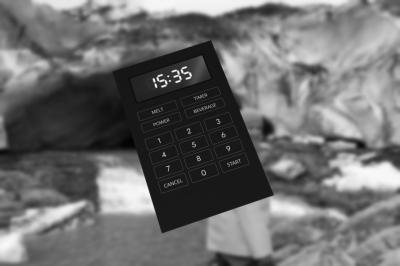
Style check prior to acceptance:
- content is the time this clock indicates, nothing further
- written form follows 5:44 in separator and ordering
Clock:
15:35
